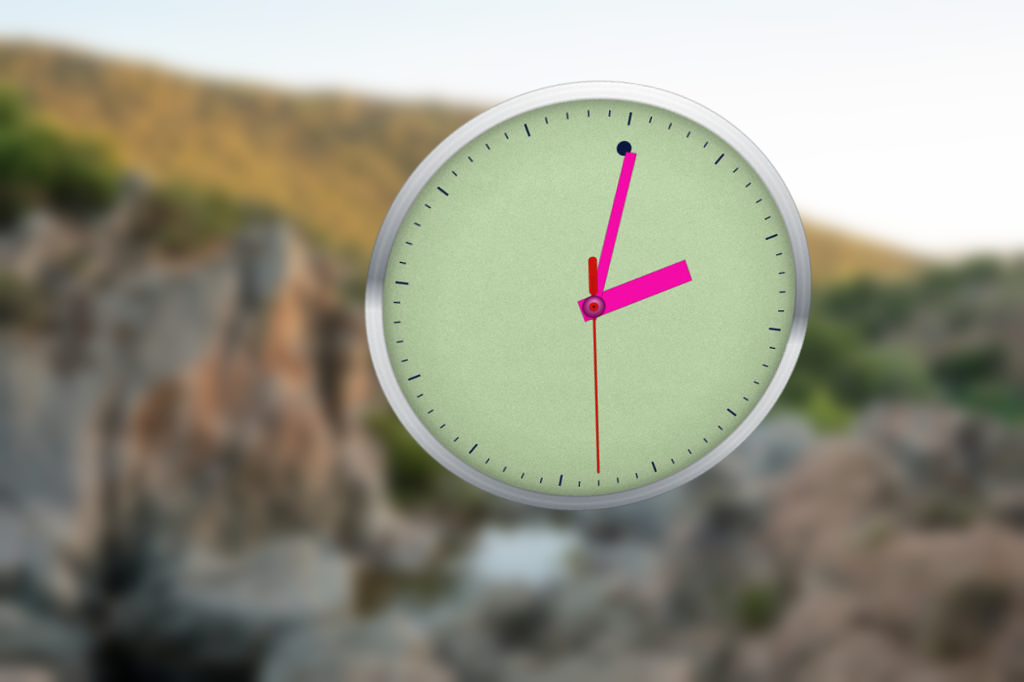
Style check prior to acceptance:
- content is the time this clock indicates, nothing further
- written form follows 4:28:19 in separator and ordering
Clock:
2:00:28
